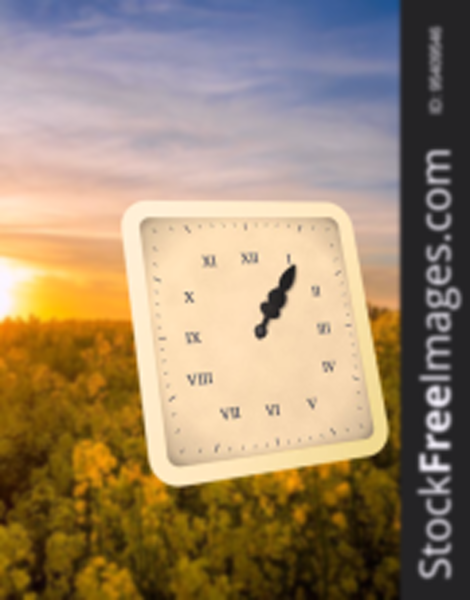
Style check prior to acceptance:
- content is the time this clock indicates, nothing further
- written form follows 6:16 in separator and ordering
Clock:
1:06
